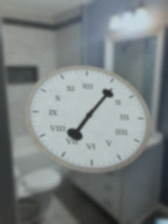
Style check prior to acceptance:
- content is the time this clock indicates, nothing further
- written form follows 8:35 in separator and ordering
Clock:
7:06
